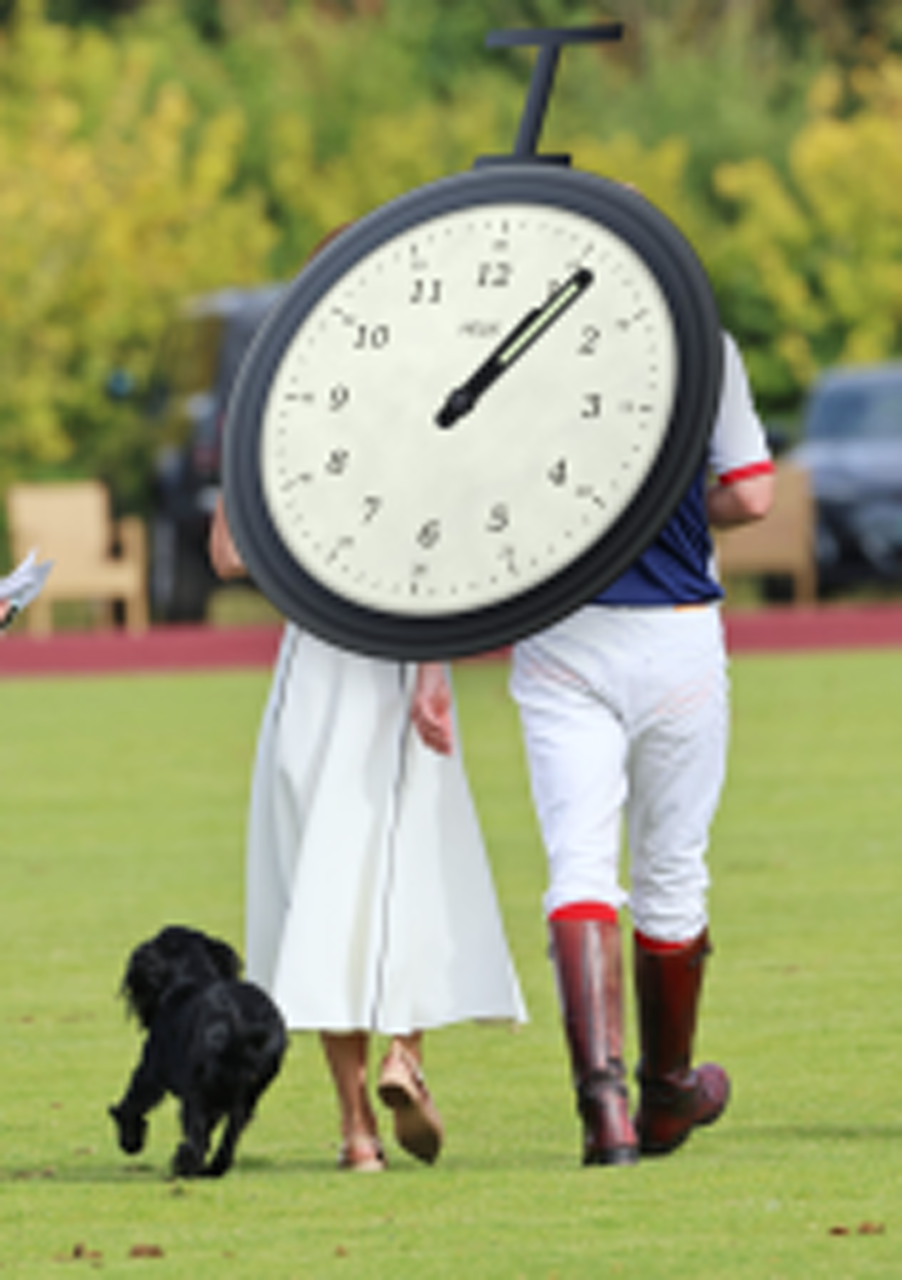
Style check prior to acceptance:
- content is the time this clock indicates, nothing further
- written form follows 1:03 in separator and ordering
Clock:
1:06
